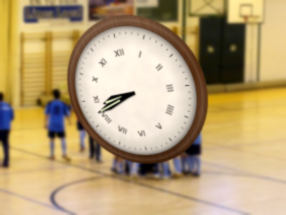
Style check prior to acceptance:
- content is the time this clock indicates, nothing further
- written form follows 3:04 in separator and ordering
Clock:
8:42
